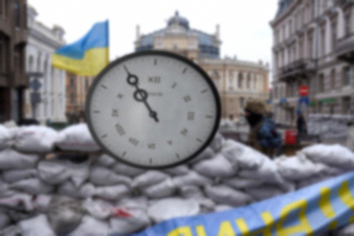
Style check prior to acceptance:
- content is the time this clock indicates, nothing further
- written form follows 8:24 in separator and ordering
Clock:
10:55
